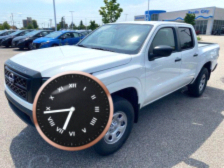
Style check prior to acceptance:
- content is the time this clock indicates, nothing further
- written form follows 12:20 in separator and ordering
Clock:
6:44
